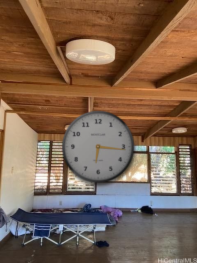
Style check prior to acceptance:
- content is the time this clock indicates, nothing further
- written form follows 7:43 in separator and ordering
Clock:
6:16
